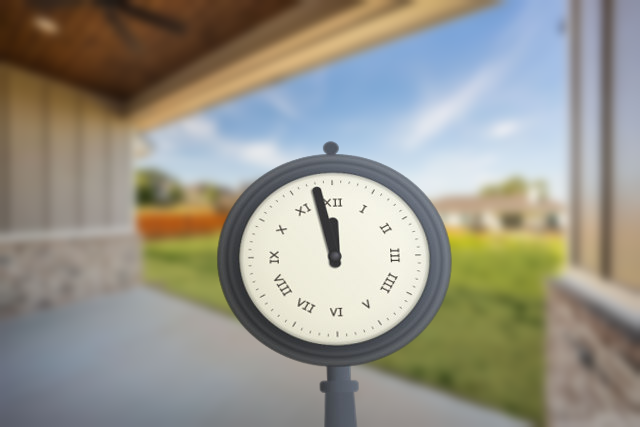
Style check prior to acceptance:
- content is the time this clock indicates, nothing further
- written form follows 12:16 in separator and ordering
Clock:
11:58
